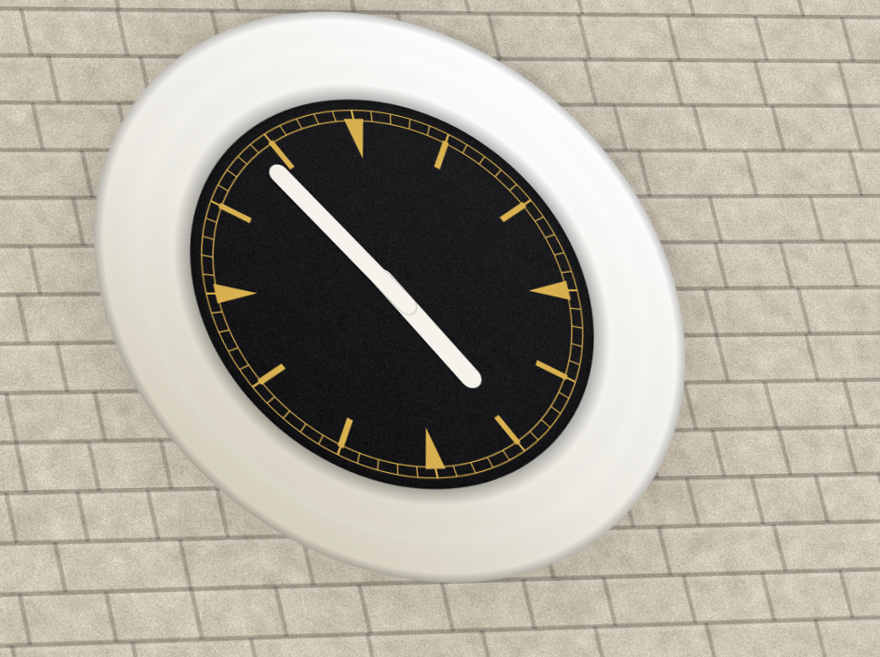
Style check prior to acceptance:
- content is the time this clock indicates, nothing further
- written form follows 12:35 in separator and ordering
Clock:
4:54
